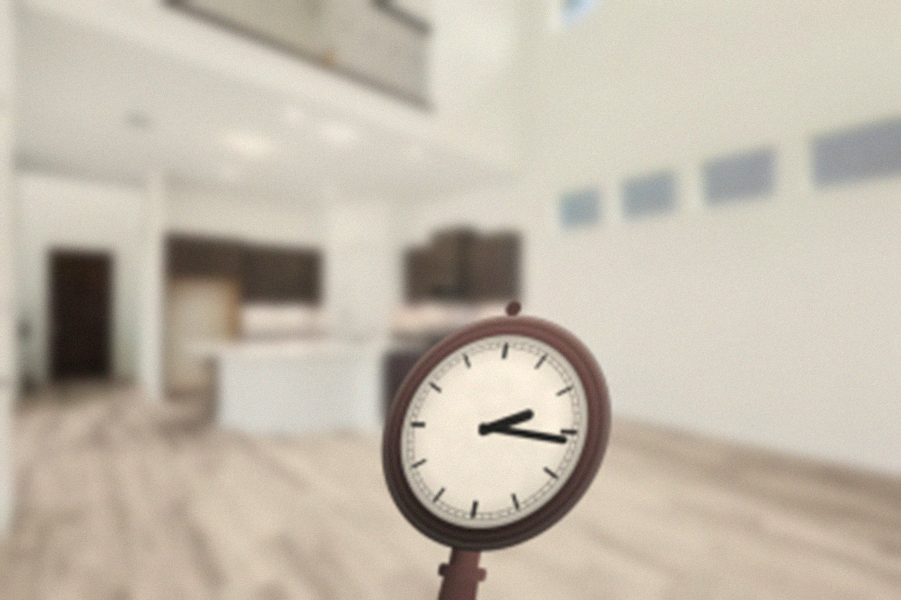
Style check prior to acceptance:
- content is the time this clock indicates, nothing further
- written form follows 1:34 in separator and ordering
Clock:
2:16
